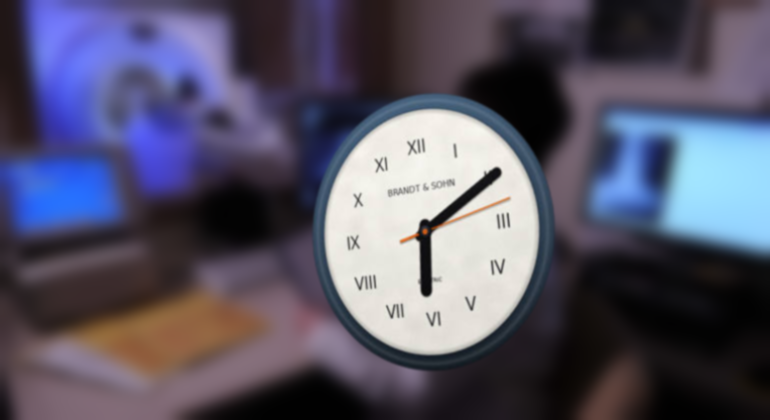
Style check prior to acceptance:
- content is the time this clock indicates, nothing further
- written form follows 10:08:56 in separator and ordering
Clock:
6:10:13
